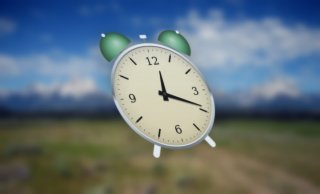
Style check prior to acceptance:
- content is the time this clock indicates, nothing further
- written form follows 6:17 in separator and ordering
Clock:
12:19
